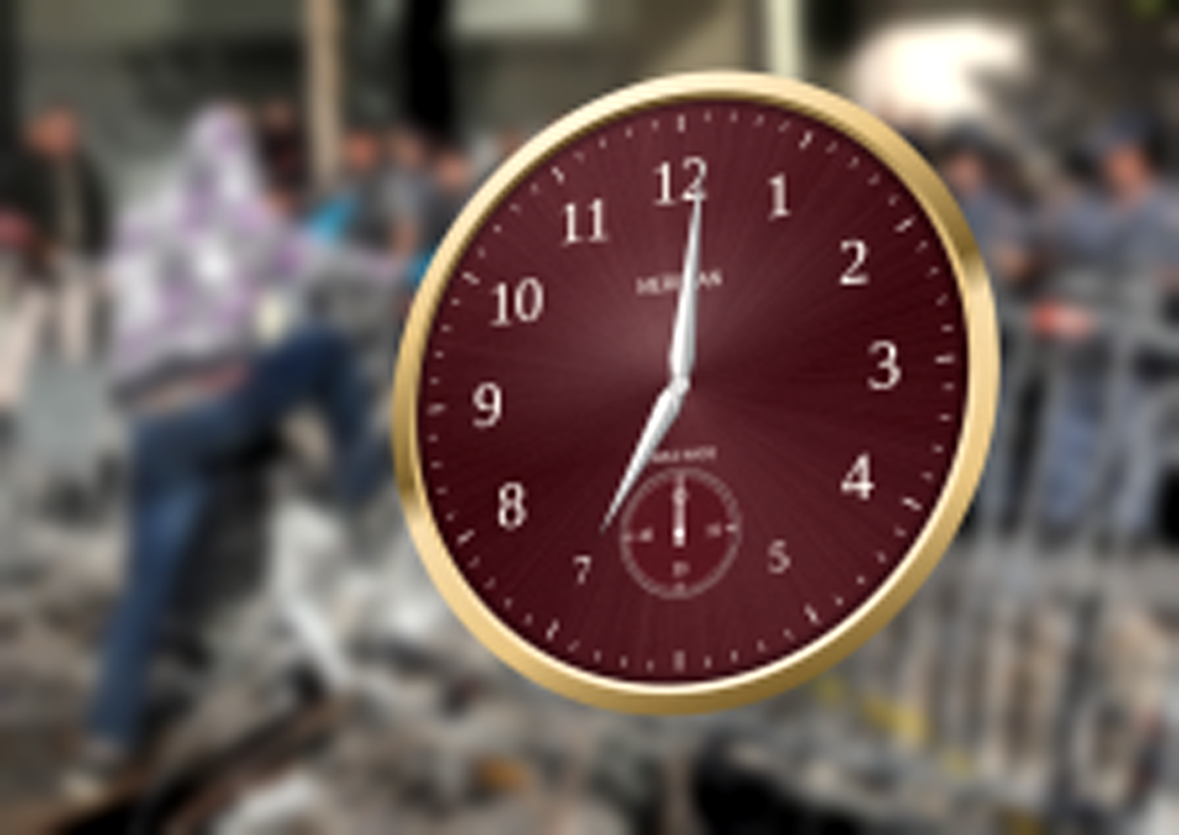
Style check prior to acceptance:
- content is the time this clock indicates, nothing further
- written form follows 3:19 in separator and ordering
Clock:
7:01
